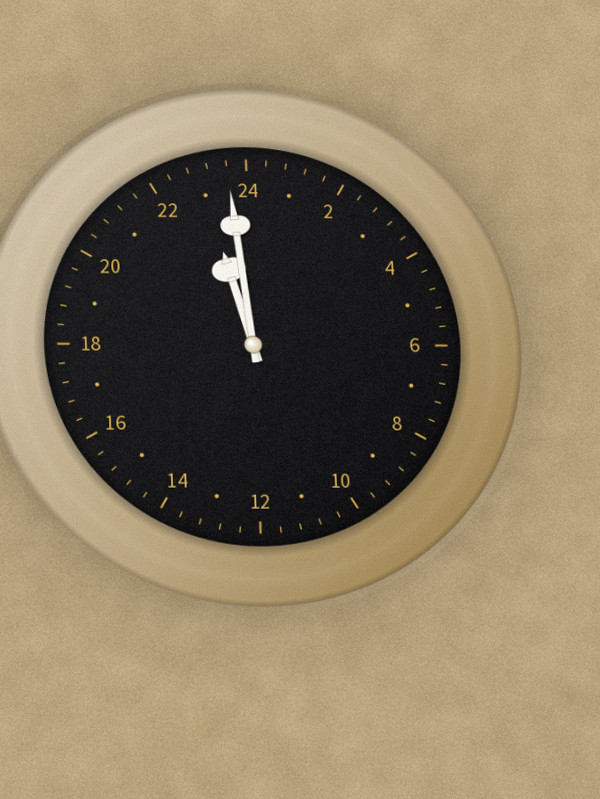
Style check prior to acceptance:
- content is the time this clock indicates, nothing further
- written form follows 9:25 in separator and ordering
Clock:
22:59
